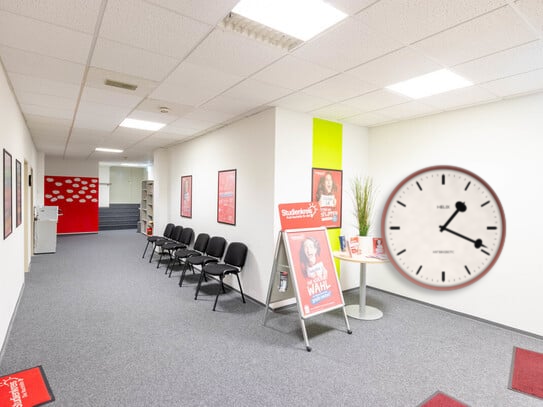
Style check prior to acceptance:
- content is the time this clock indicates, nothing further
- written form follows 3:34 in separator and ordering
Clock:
1:19
